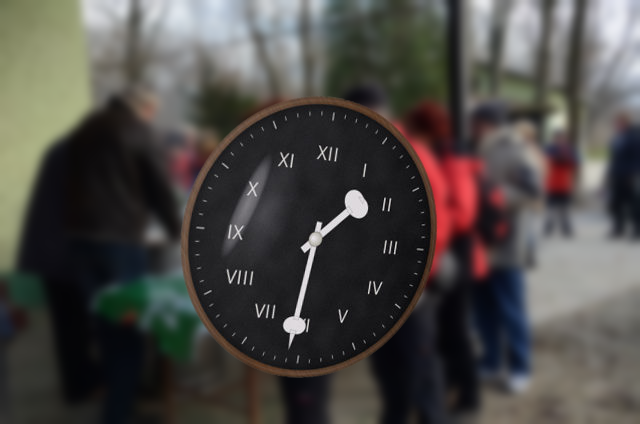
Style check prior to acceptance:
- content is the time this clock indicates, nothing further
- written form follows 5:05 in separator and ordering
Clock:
1:31
